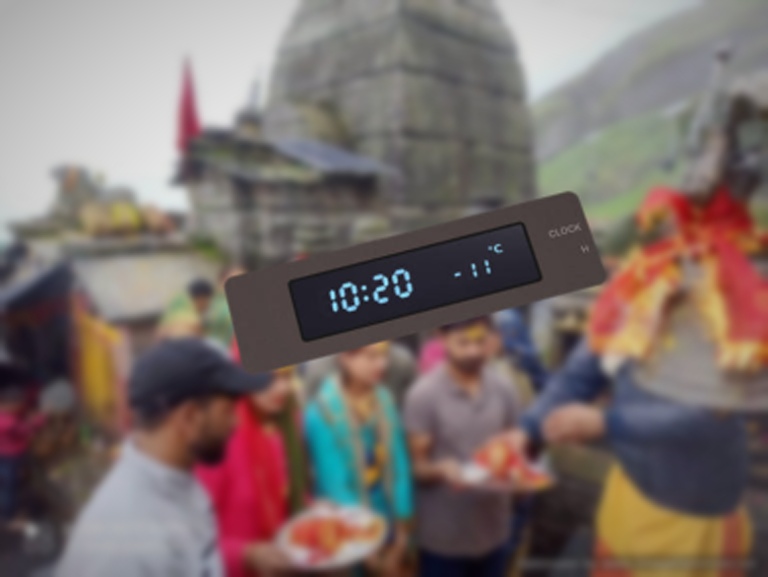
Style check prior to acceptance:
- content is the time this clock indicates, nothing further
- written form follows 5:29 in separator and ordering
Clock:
10:20
